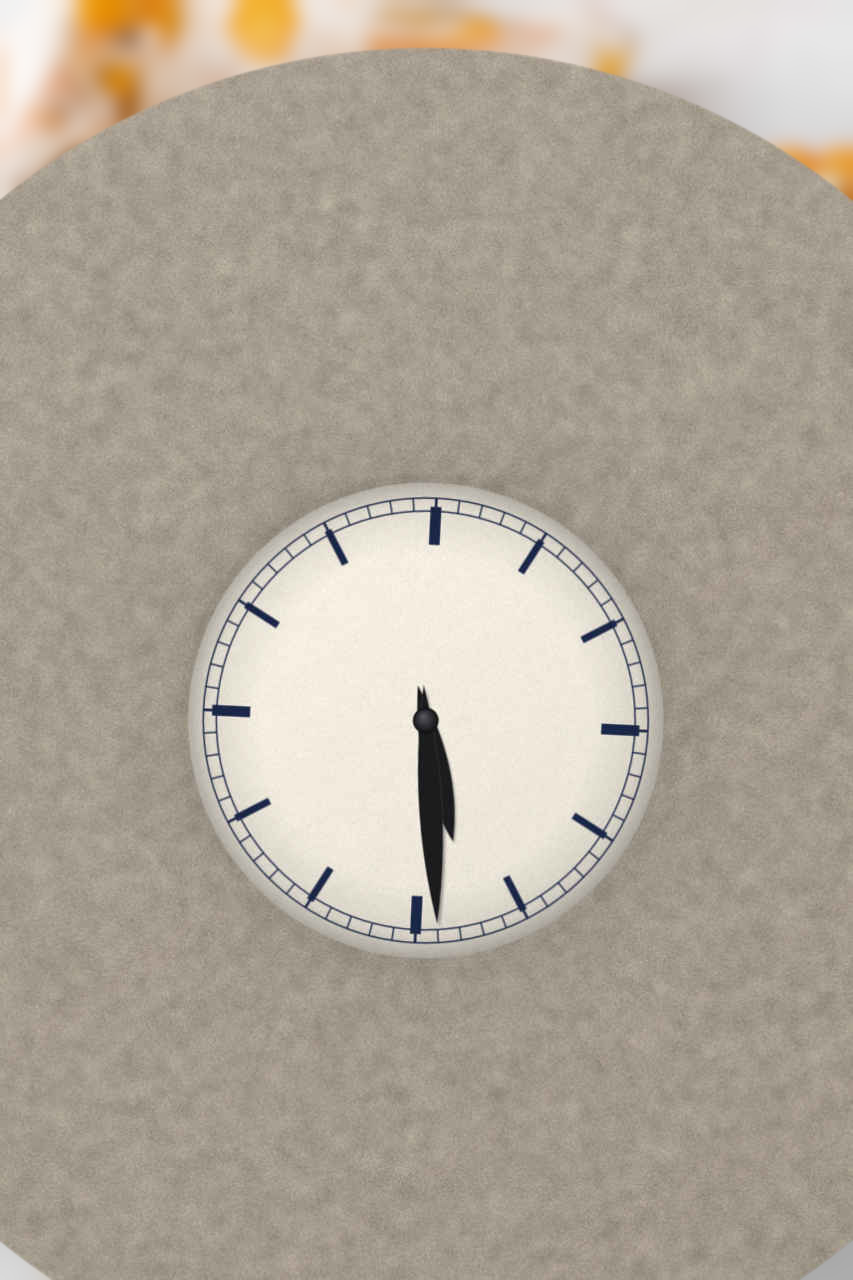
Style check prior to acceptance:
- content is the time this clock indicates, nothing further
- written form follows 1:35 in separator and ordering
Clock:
5:29
